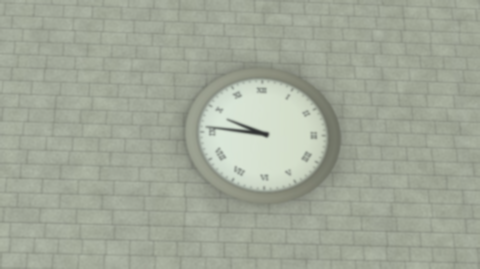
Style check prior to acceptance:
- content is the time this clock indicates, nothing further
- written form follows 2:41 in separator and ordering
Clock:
9:46
